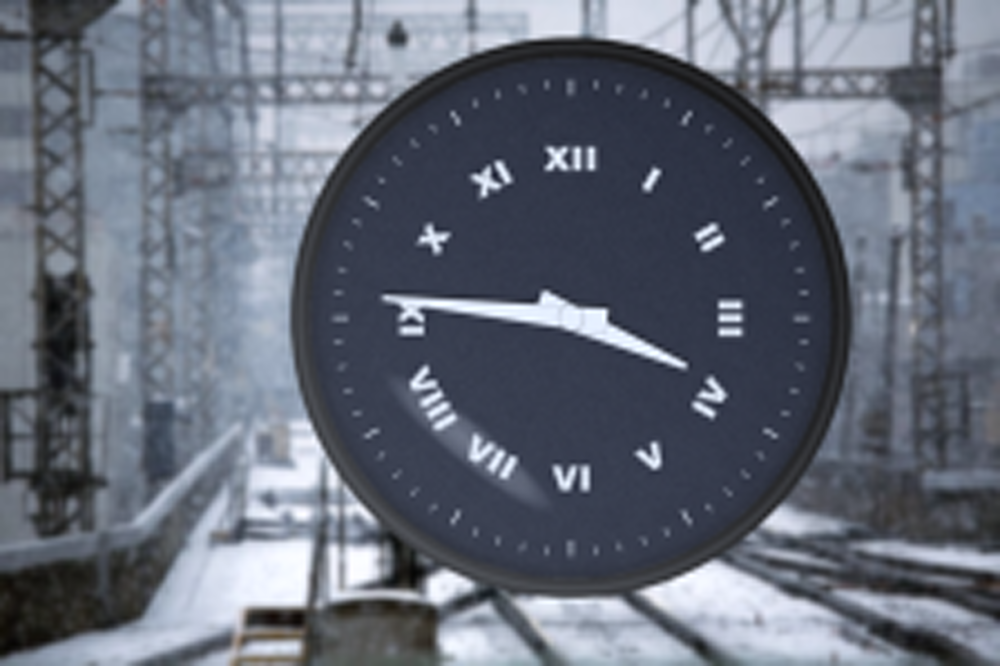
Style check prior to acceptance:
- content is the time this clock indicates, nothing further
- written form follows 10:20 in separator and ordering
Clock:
3:46
